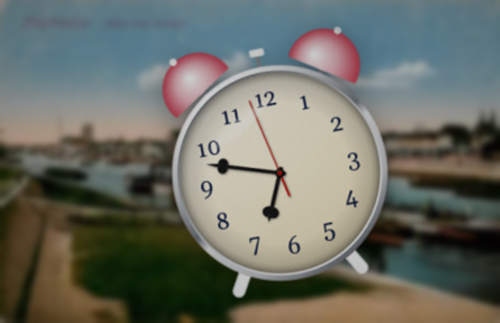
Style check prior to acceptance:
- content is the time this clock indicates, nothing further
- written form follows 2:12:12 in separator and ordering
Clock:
6:47:58
